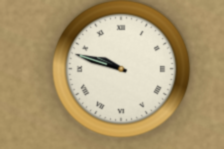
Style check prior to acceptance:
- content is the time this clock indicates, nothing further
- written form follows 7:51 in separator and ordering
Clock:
9:48
